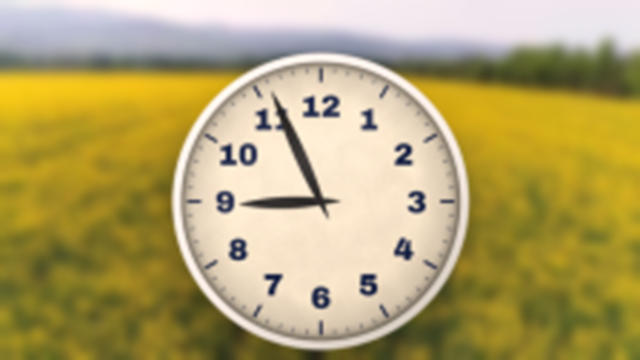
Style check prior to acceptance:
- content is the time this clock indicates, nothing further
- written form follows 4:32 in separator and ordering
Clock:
8:56
